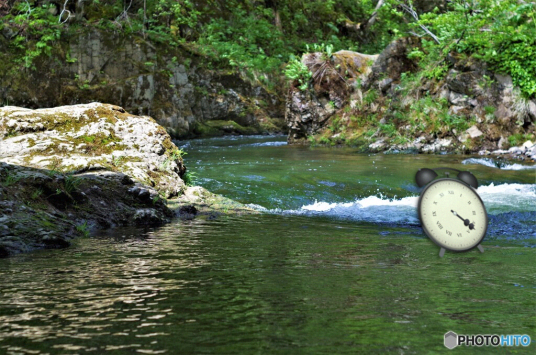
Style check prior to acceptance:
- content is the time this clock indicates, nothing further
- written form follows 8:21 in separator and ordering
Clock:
4:22
